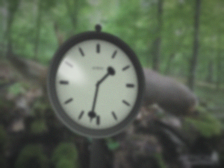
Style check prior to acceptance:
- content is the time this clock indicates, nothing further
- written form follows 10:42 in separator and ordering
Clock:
1:32
